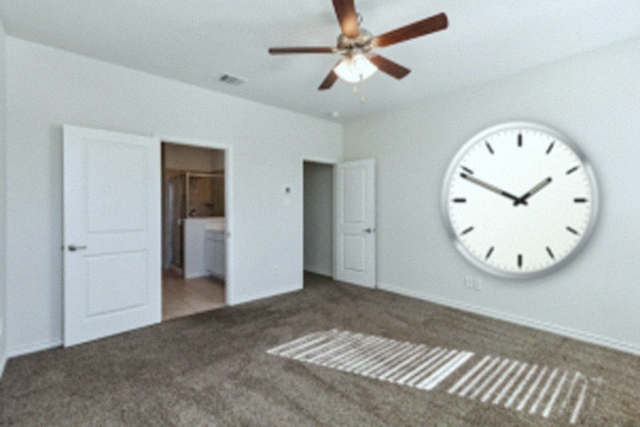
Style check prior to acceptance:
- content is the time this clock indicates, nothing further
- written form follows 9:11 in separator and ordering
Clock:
1:49
